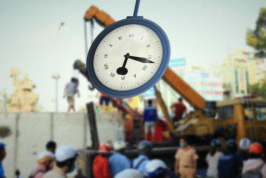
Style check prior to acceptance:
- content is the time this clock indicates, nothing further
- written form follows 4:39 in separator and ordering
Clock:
6:17
